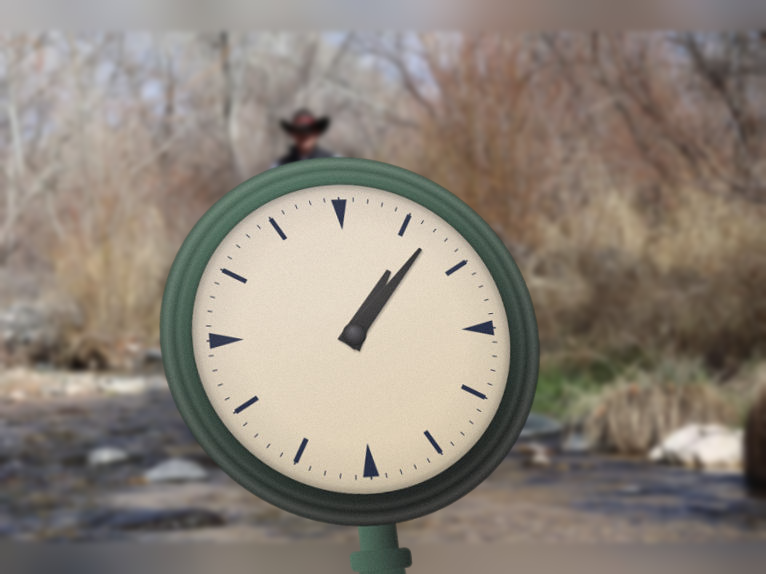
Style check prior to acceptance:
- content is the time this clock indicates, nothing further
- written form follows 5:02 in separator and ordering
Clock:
1:07
